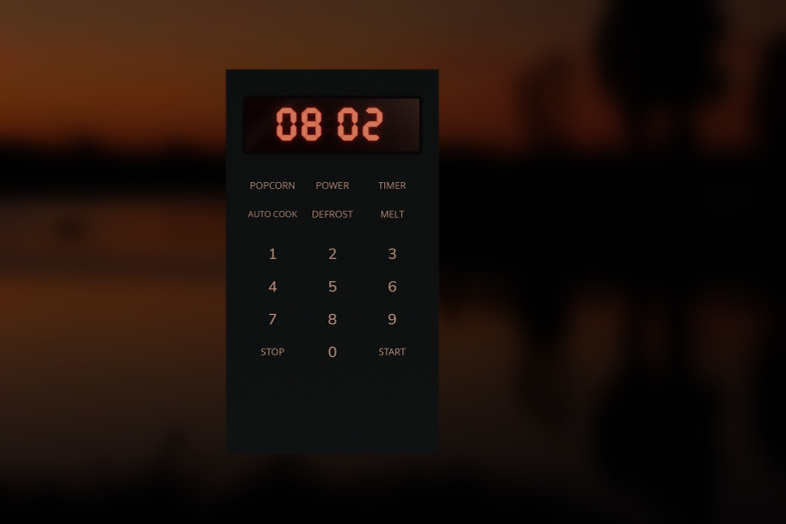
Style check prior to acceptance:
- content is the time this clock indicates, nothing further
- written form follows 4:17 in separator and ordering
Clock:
8:02
